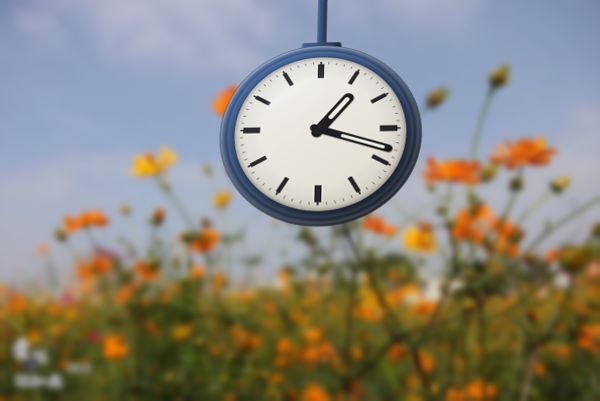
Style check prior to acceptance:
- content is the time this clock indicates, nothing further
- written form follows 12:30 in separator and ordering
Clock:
1:18
